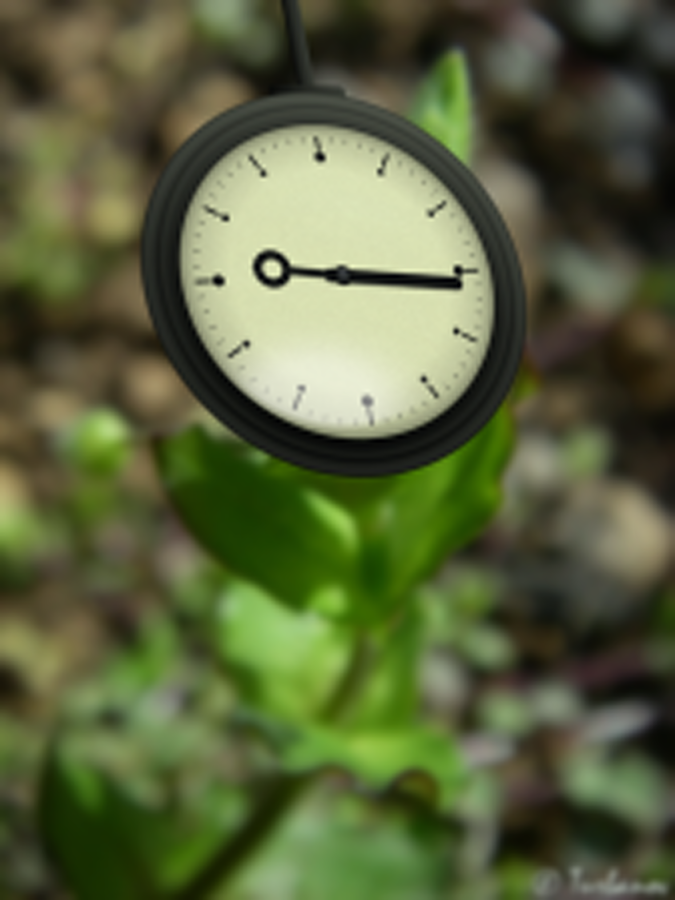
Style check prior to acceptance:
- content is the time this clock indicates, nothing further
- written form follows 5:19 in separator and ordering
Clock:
9:16
